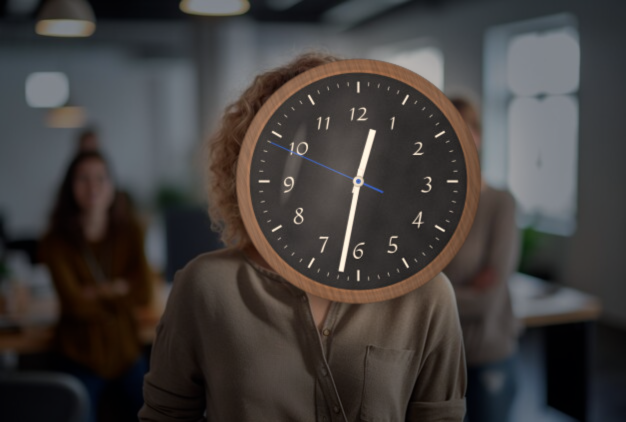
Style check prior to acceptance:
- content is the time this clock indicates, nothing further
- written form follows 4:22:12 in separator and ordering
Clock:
12:31:49
